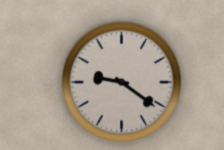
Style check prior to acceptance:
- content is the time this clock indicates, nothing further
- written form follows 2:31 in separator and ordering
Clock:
9:21
